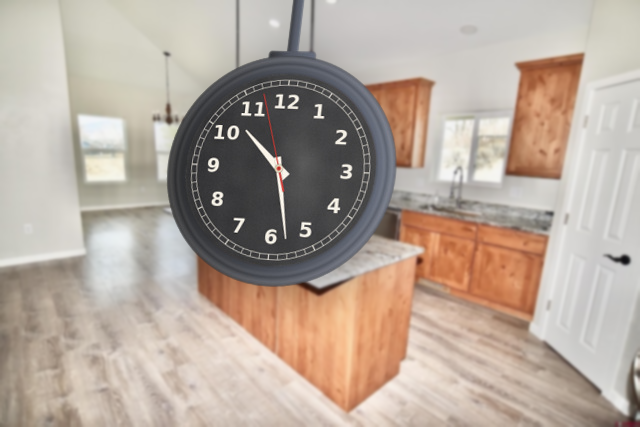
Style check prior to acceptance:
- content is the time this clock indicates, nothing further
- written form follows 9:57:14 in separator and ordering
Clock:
10:27:57
